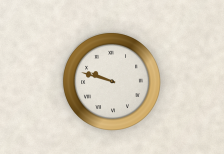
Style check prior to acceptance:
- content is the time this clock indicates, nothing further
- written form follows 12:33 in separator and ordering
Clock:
9:48
